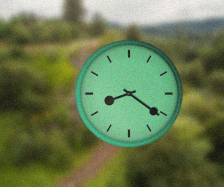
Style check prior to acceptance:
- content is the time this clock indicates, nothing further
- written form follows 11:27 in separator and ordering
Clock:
8:21
